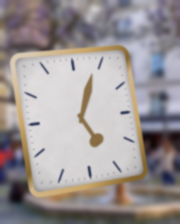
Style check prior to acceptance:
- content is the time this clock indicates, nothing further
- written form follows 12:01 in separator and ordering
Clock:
5:04
